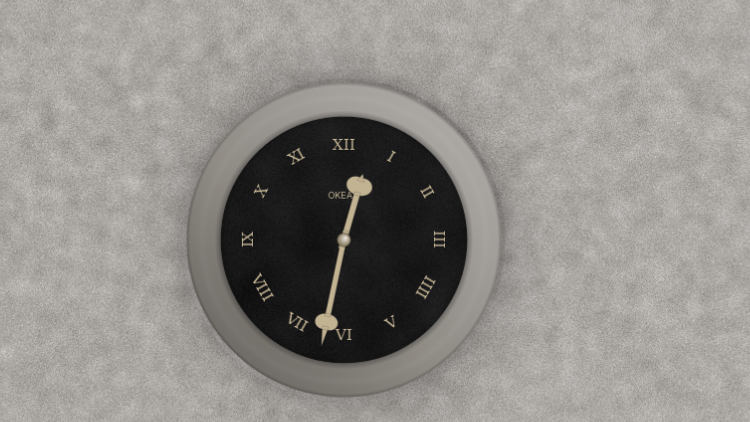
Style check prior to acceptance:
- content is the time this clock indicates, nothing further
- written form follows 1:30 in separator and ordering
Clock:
12:32
